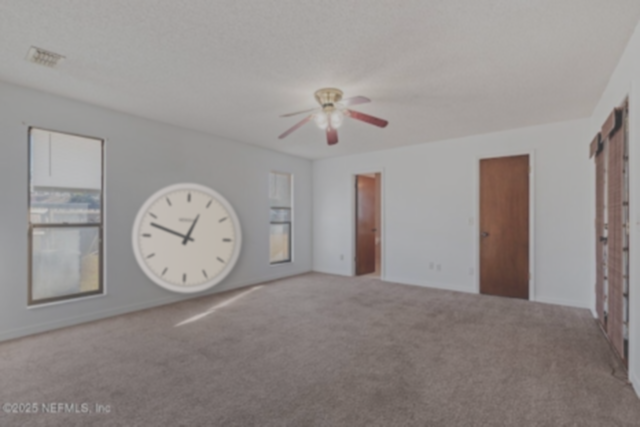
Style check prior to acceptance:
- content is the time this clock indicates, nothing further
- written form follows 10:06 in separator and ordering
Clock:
12:48
